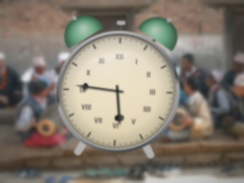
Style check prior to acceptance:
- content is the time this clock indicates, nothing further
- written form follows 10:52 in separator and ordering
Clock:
5:46
